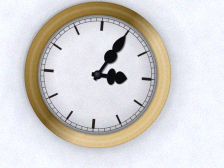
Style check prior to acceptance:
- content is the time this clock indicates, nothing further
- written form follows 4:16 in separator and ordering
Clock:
3:05
